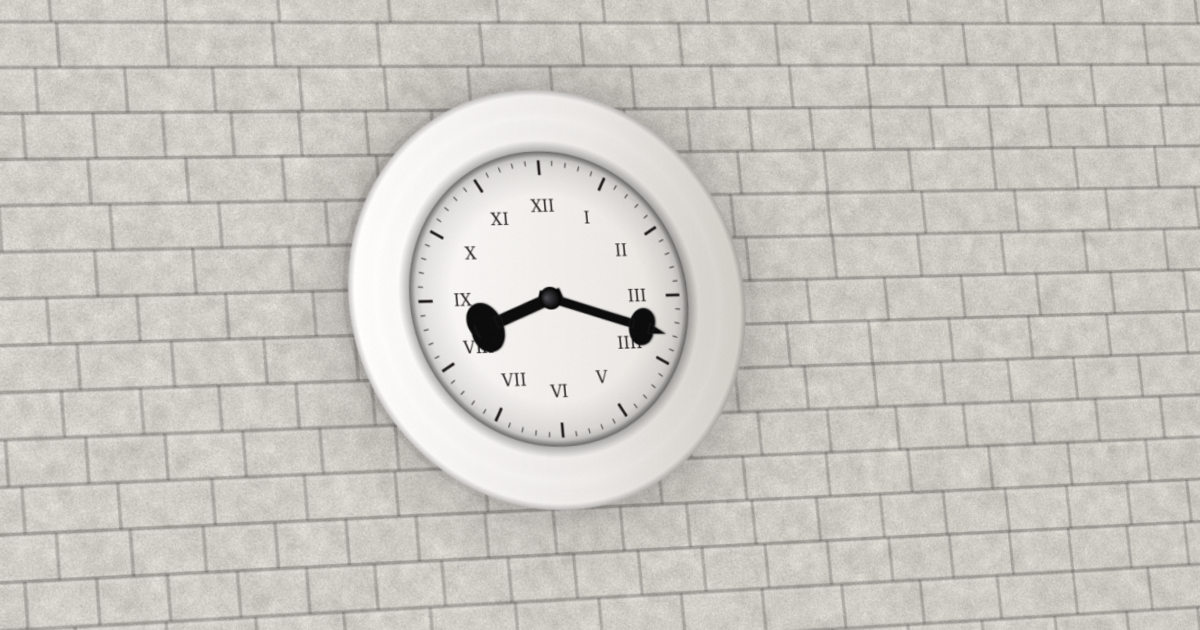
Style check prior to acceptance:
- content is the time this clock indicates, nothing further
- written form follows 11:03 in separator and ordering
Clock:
8:18
